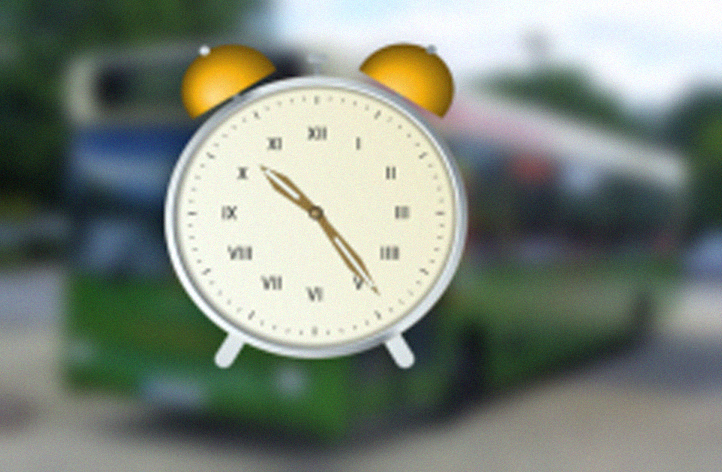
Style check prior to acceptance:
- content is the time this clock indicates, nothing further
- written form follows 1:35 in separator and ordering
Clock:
10:24
